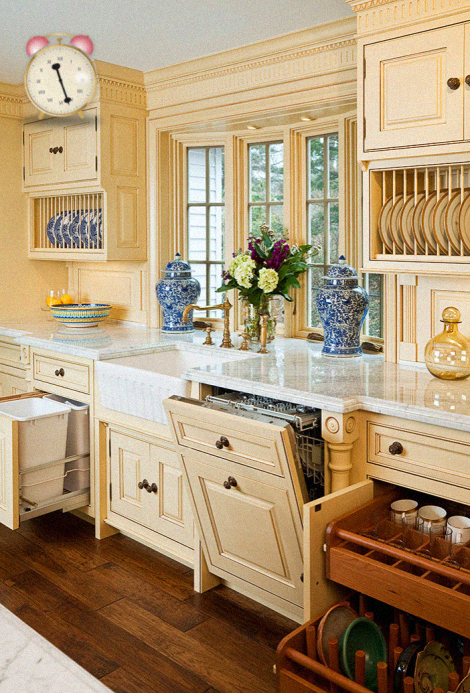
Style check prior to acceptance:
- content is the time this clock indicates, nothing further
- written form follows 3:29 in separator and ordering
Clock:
11:27
